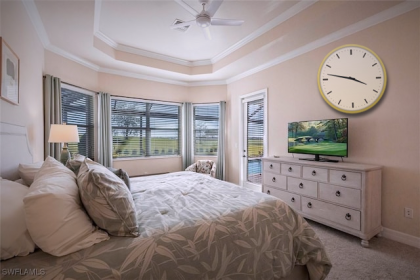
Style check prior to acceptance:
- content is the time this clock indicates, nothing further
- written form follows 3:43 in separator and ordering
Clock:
3:47
